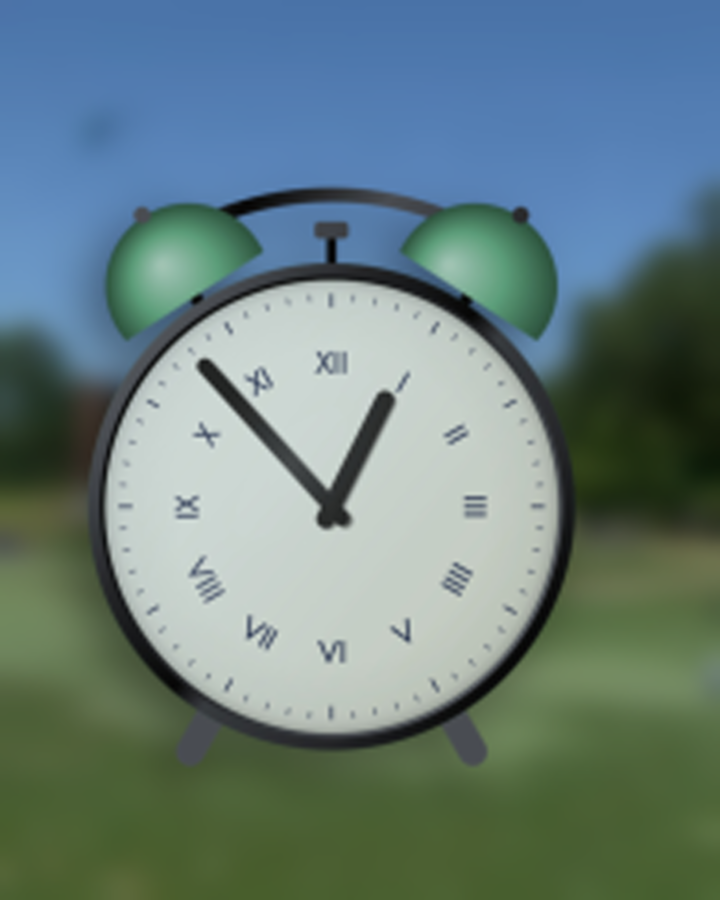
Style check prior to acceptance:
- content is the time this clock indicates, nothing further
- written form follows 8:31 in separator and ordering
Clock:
12:53
